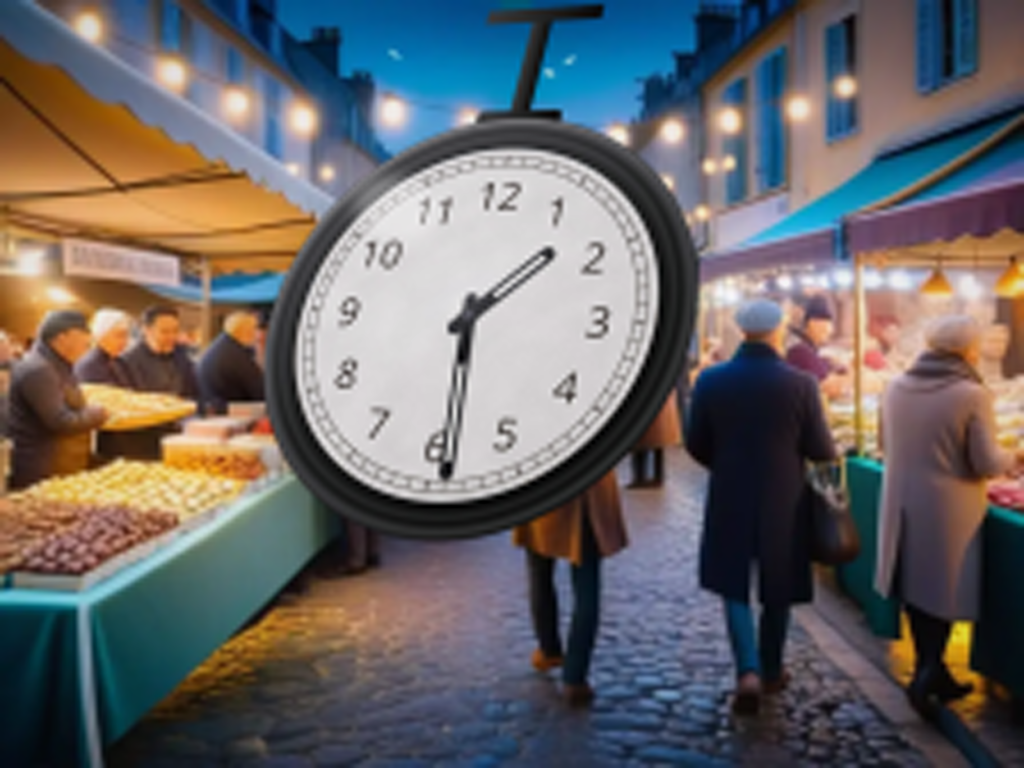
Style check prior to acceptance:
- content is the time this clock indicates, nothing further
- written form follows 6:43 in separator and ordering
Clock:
1:29
